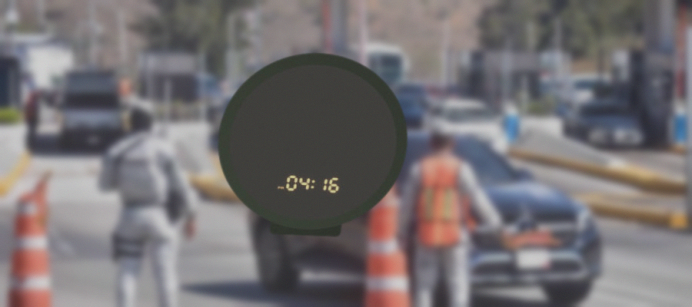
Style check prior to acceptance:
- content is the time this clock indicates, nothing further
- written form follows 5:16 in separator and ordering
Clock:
4:16
